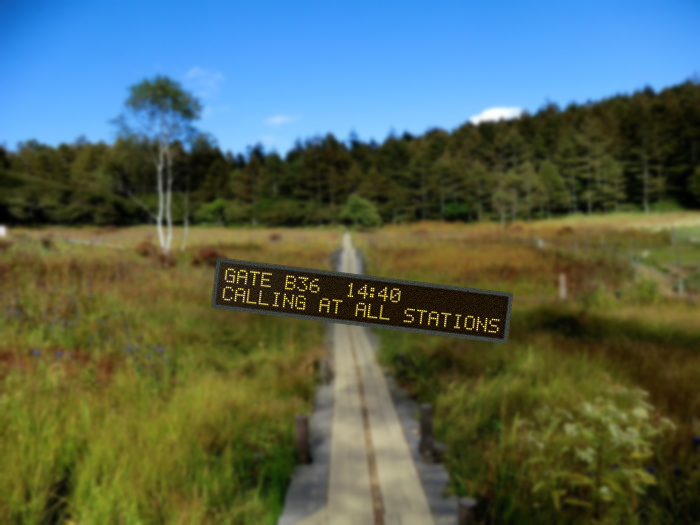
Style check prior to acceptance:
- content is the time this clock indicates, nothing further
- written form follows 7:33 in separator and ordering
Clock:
14:40
